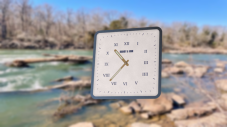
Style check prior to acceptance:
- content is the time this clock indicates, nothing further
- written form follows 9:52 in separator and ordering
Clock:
10:37
